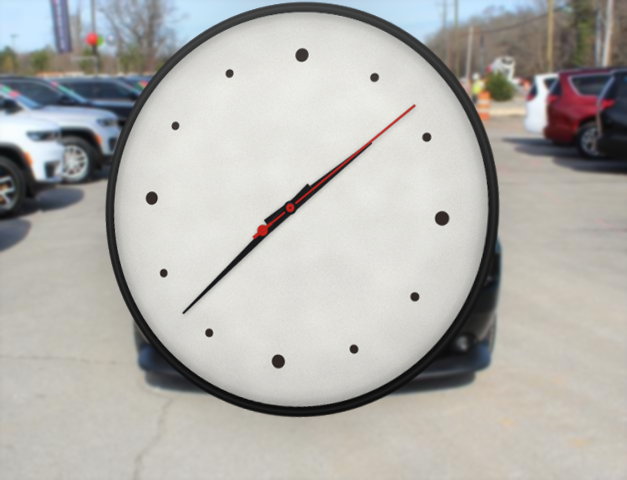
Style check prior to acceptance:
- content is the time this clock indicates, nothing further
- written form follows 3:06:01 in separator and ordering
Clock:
1:37:08
